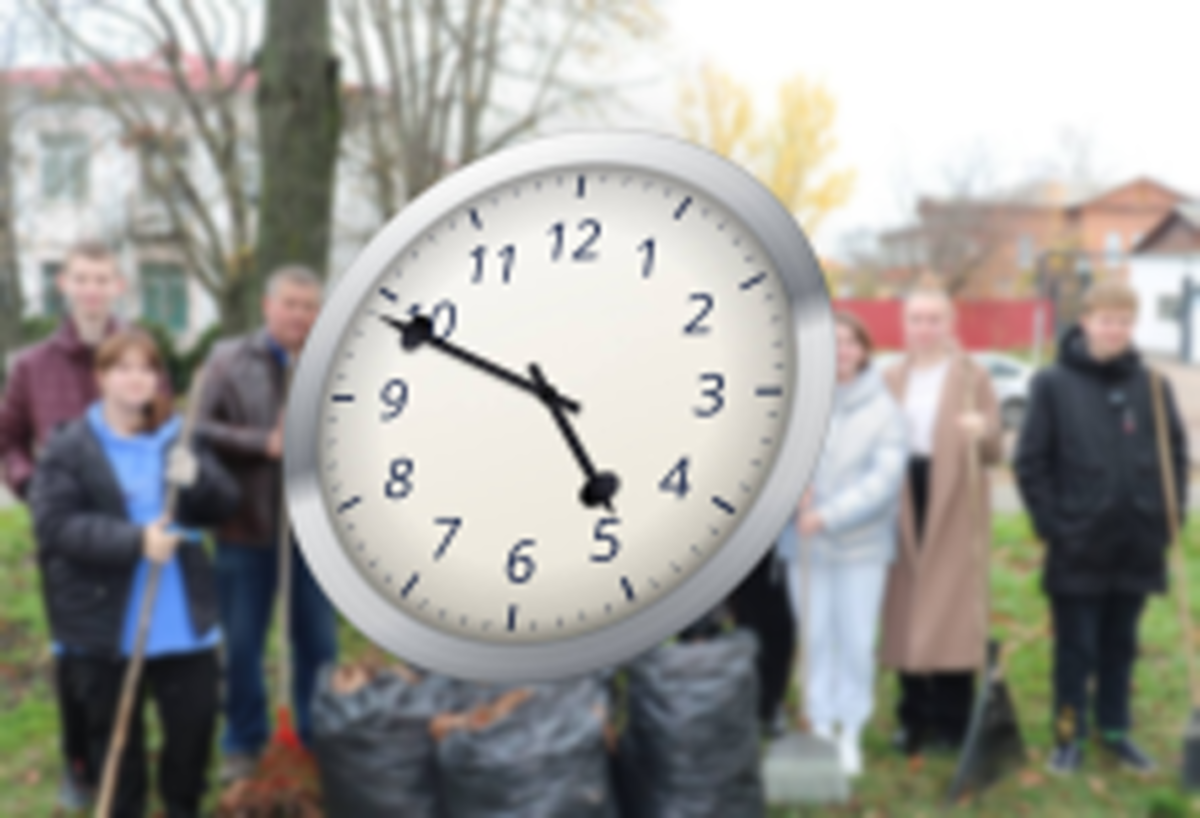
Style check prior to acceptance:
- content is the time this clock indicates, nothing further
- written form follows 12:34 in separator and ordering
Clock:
4:49
